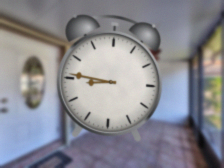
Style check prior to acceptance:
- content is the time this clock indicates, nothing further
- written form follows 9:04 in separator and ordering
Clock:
8:46
